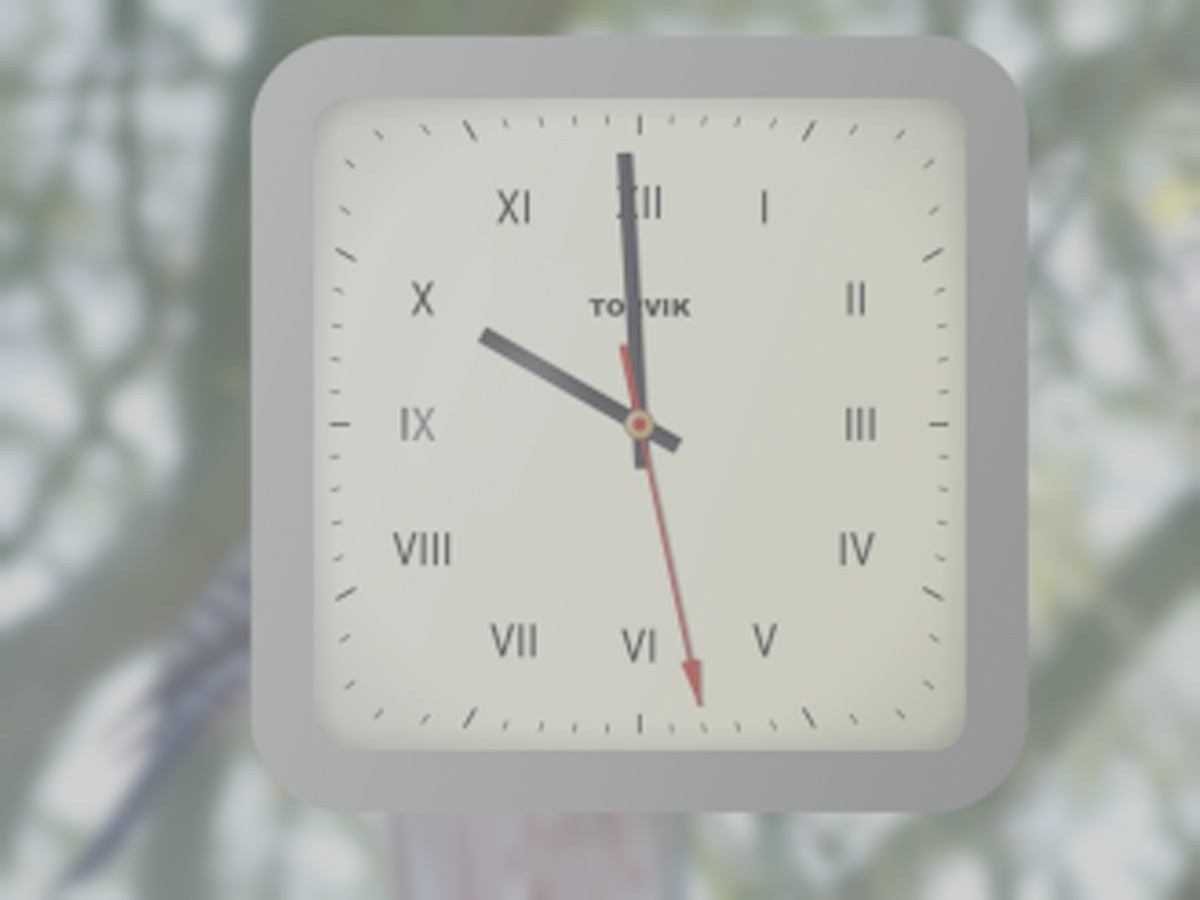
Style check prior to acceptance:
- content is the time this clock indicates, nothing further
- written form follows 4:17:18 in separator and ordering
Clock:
9:59:28
